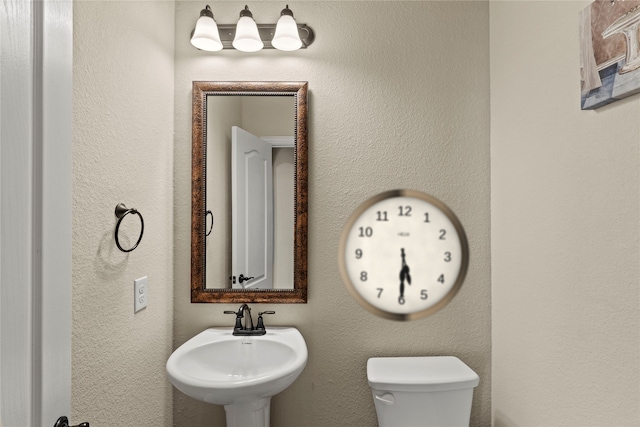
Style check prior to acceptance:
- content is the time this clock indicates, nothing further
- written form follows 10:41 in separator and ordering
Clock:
5:30
